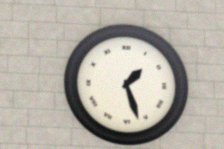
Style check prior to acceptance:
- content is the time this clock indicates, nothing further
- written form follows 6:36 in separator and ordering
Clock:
1:27
